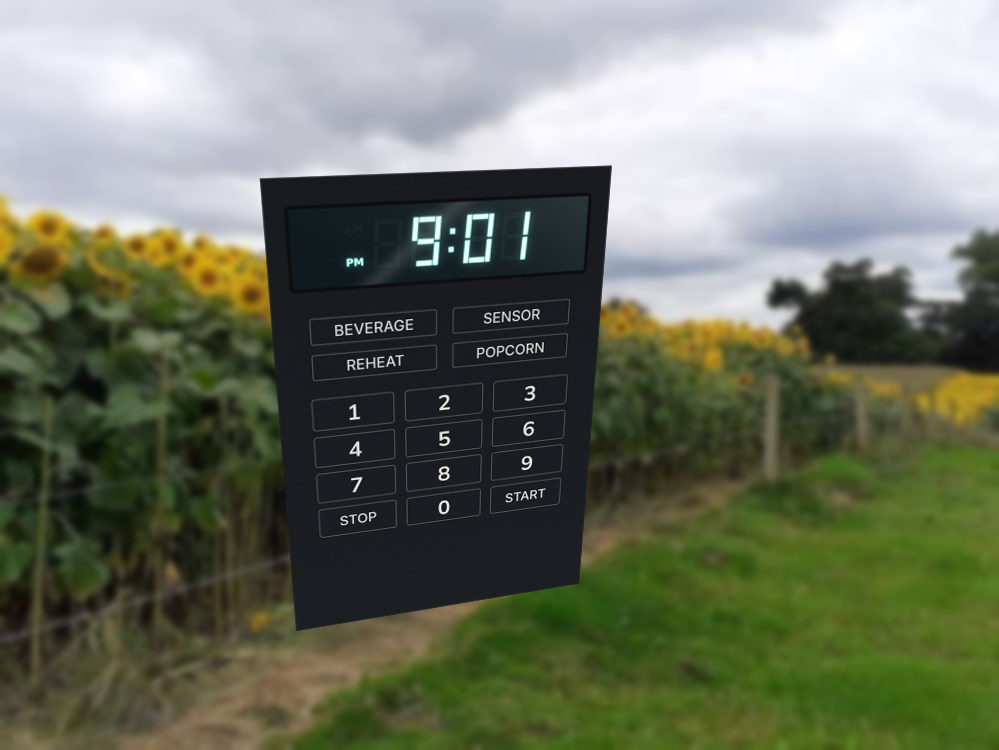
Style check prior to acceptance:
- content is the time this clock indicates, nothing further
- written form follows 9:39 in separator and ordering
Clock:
9:01
